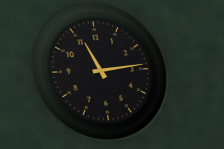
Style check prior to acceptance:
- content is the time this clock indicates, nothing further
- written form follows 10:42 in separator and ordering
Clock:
11:14
